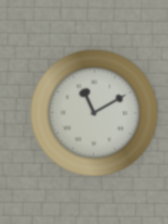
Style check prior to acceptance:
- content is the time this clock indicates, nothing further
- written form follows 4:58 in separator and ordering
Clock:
11:10
